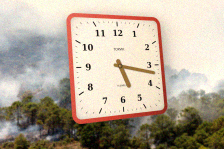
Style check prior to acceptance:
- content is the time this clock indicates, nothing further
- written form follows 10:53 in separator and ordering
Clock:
5:17
